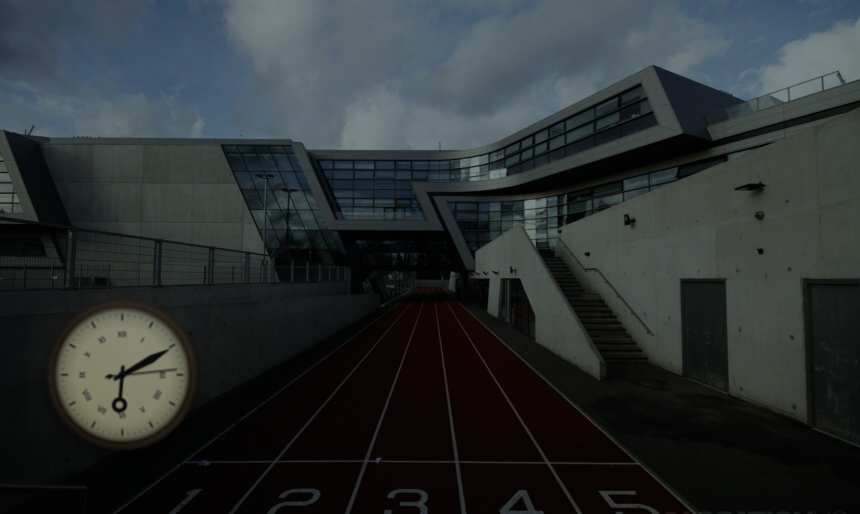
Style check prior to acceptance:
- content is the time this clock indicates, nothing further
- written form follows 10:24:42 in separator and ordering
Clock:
6:10:14
